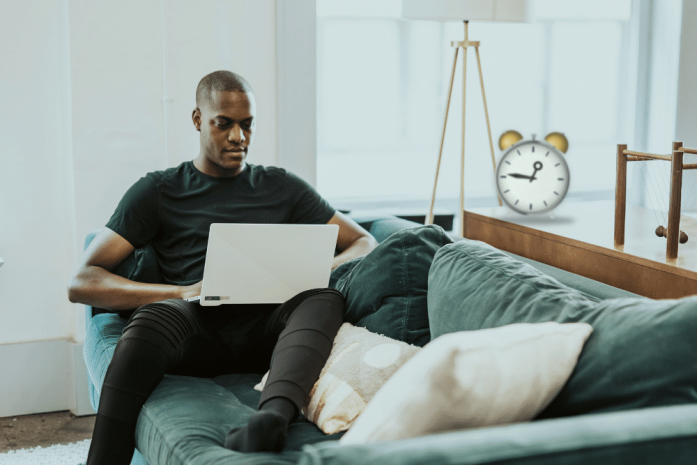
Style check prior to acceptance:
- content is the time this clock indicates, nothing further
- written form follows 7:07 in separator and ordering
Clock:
12:46
